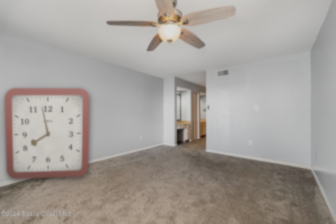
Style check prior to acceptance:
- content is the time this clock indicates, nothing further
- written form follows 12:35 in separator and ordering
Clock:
7:58
